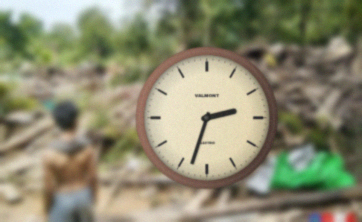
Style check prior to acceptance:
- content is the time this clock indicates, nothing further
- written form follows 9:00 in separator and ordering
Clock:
2:33
